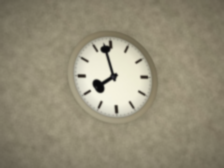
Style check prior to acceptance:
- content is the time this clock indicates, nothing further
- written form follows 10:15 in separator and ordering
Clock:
7:58
